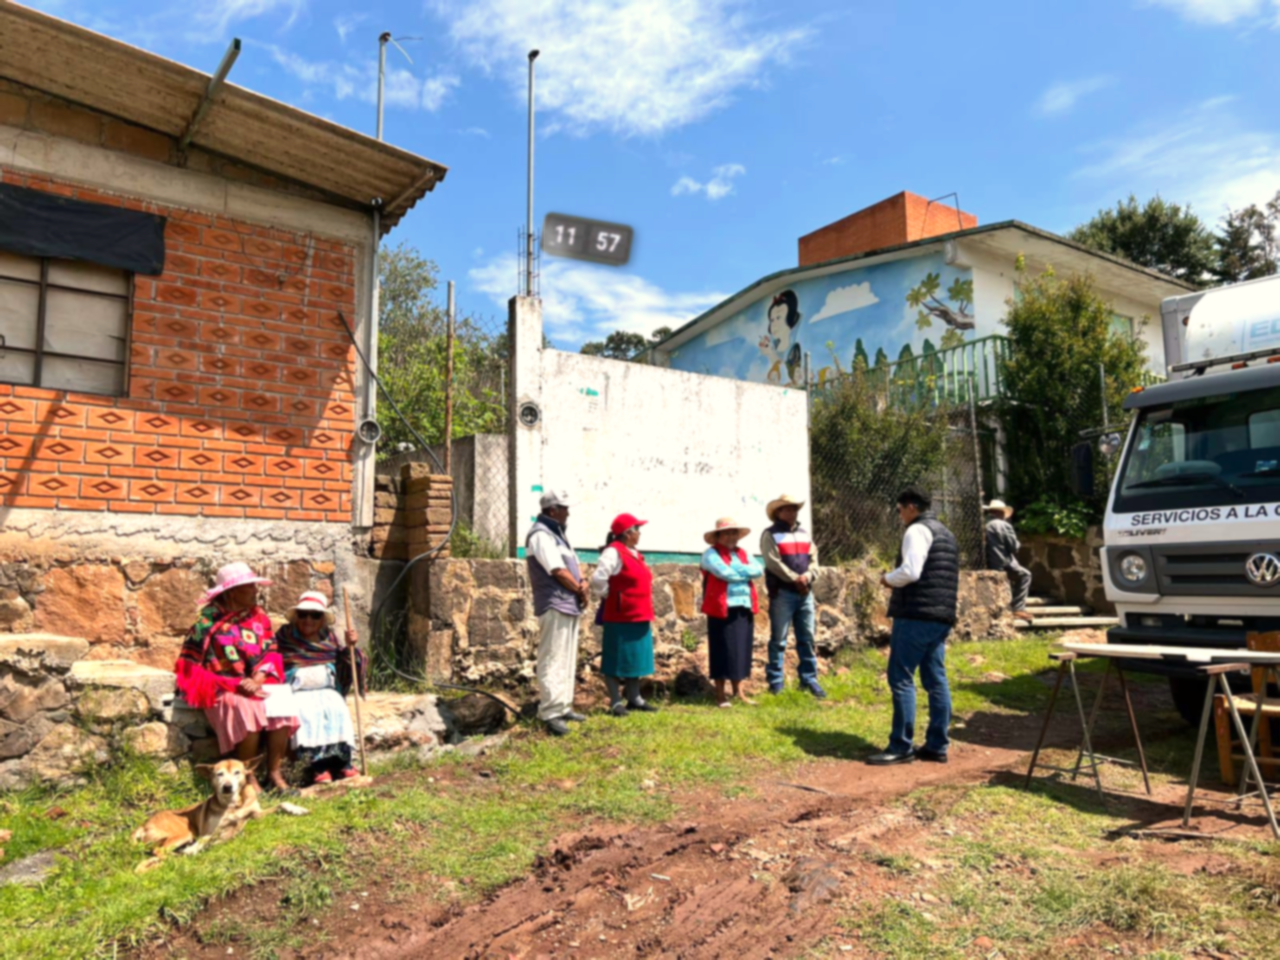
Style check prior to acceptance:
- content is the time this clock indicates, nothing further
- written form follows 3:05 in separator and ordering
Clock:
11:57
